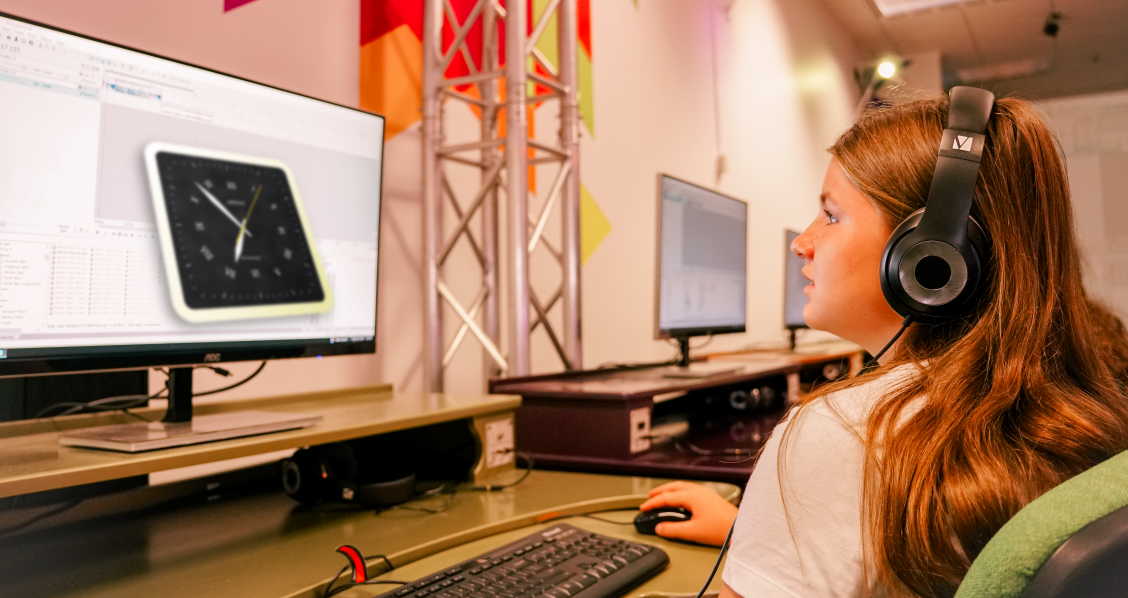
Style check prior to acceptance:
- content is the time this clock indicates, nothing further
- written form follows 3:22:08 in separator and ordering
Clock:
6:53:06
